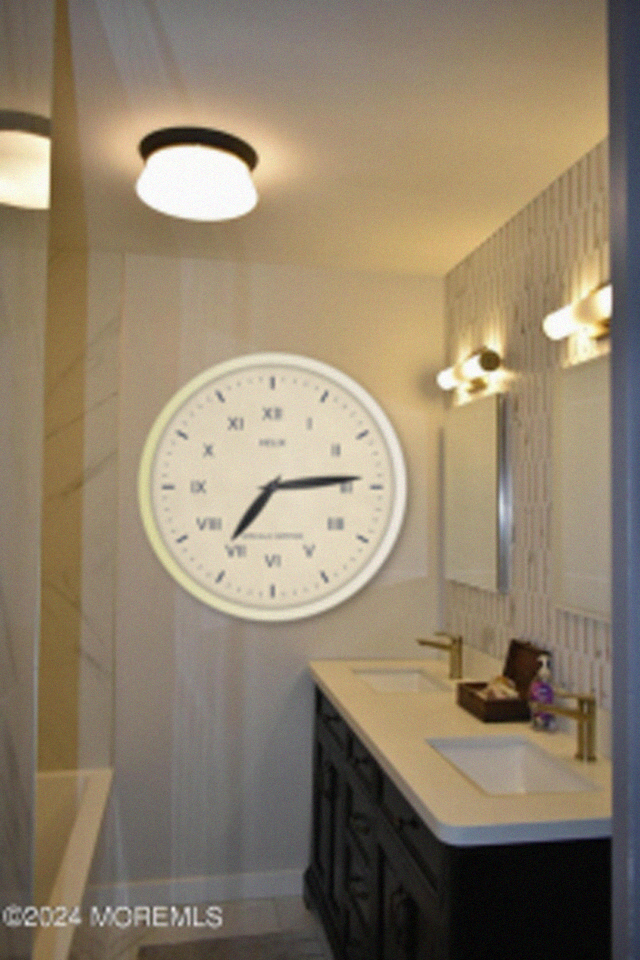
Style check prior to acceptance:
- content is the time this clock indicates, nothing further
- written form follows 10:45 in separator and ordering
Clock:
7:14
